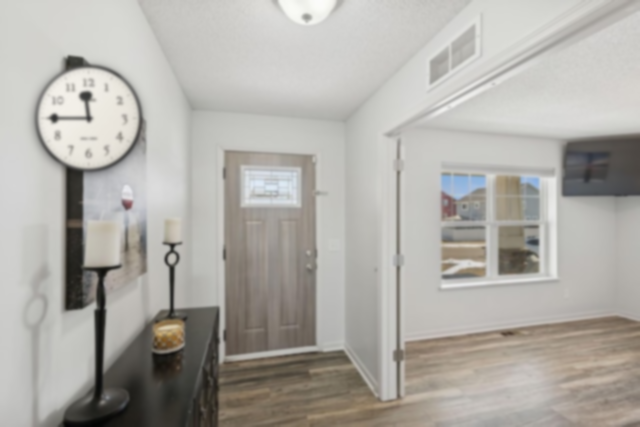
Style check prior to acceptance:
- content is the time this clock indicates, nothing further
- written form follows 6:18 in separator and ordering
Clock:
11:45
